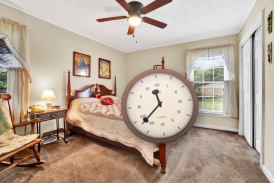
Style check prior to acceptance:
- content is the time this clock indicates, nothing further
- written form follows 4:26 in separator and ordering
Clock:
11:38
